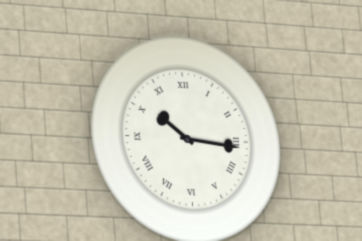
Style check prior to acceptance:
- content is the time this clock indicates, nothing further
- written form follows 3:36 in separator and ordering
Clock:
10:16
